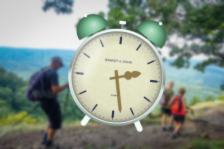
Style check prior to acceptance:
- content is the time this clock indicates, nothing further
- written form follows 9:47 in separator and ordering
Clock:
2:28
